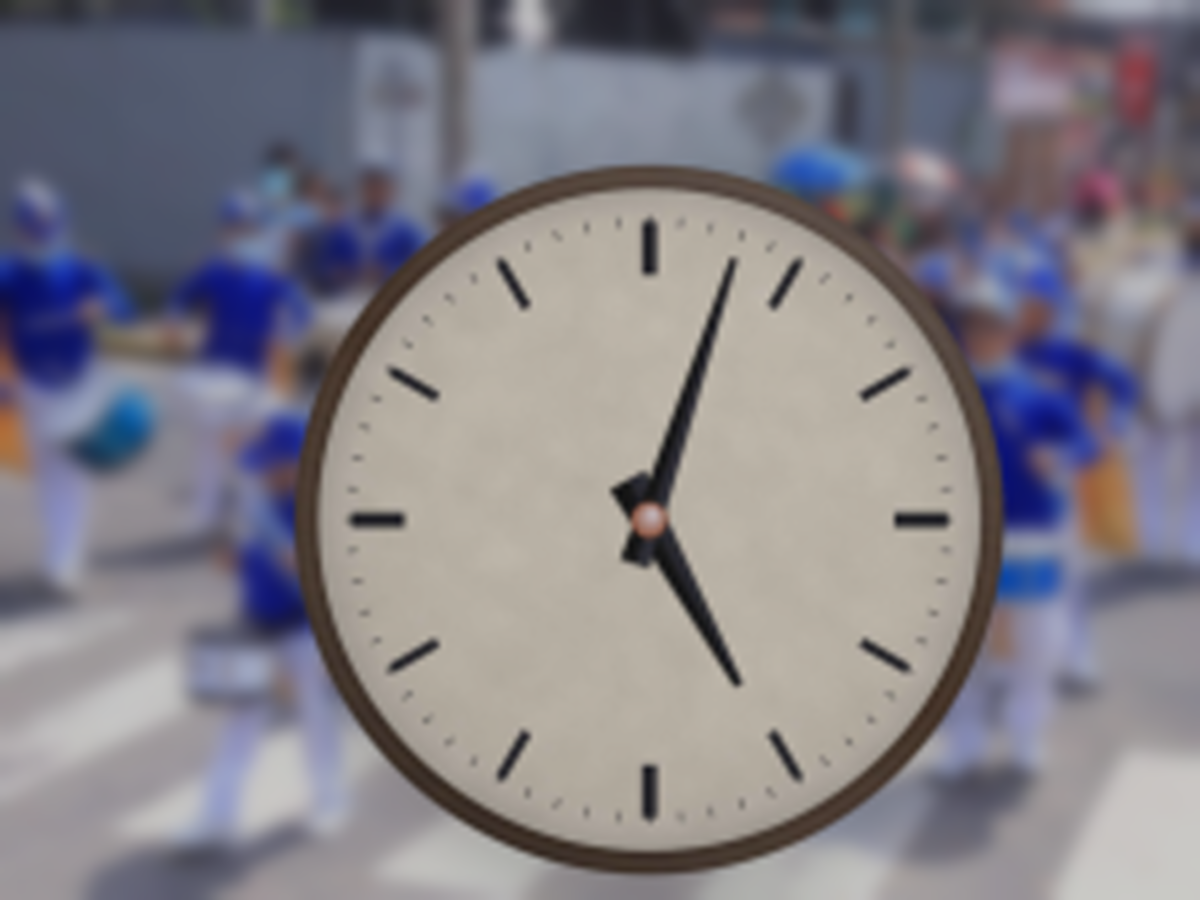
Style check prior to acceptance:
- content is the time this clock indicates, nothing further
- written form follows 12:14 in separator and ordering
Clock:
5:03
